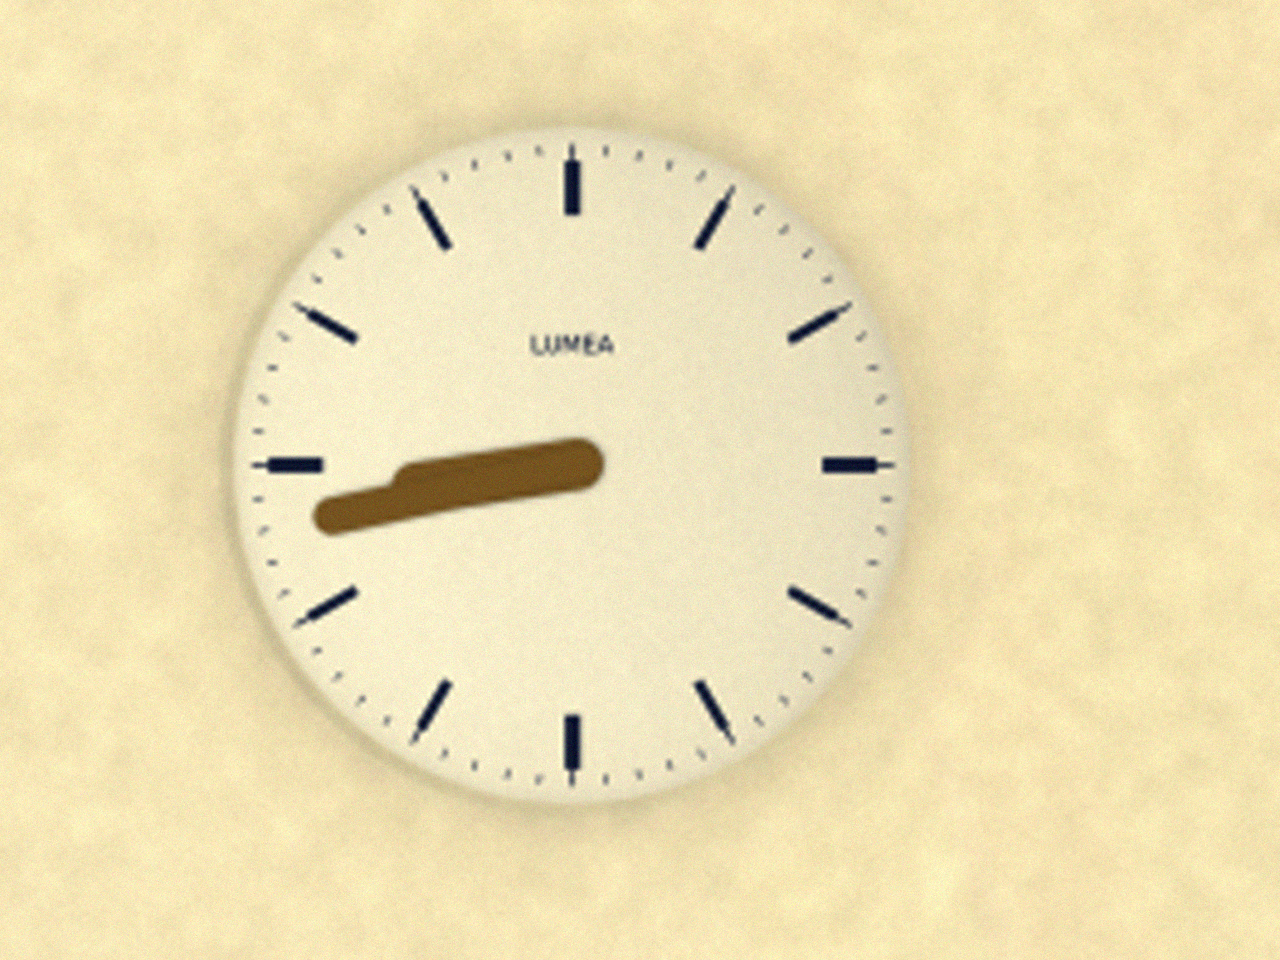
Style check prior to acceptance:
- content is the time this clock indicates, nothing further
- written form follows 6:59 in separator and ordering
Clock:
8:43
